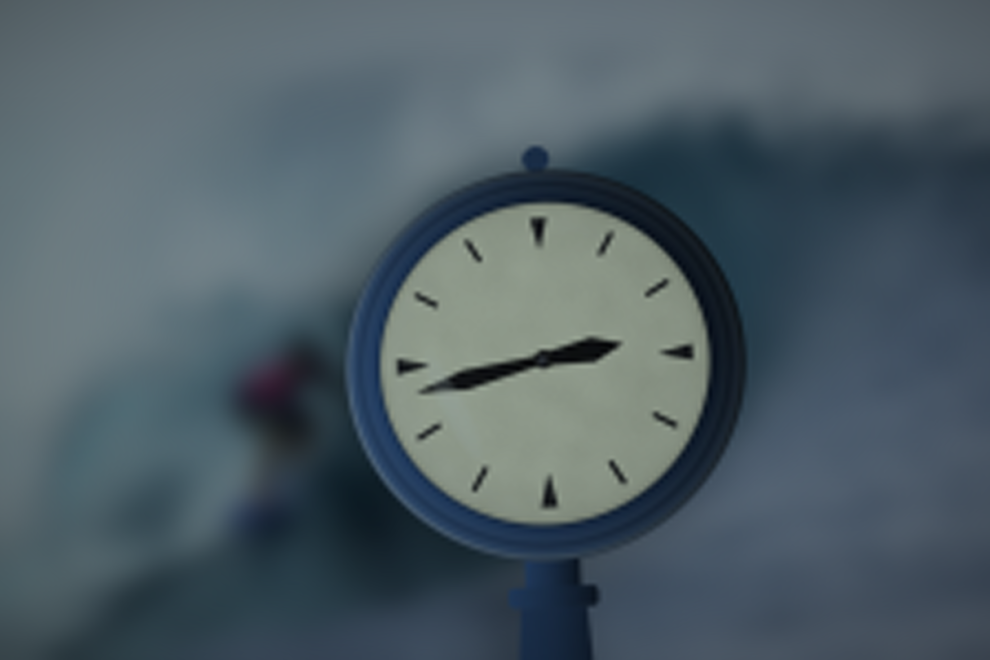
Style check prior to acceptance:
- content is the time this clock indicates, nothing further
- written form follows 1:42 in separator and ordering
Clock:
2:43
